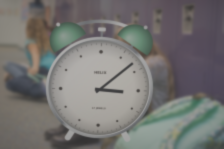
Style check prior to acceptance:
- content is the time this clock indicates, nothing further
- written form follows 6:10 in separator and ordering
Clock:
3:08
